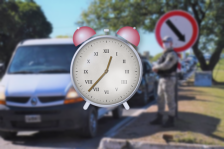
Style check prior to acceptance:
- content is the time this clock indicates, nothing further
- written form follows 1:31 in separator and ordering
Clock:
12:37
